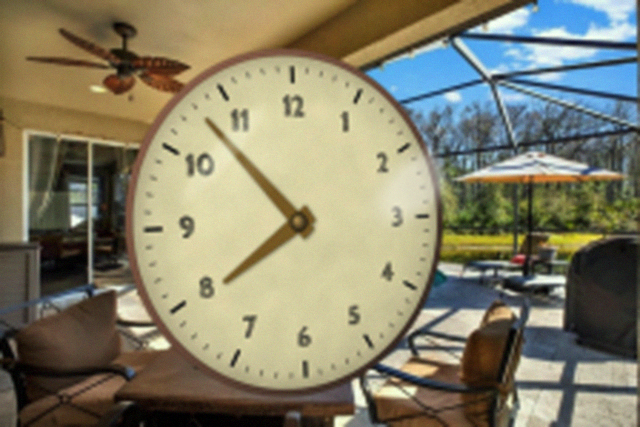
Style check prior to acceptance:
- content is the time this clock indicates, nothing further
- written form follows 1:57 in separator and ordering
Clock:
7:53
